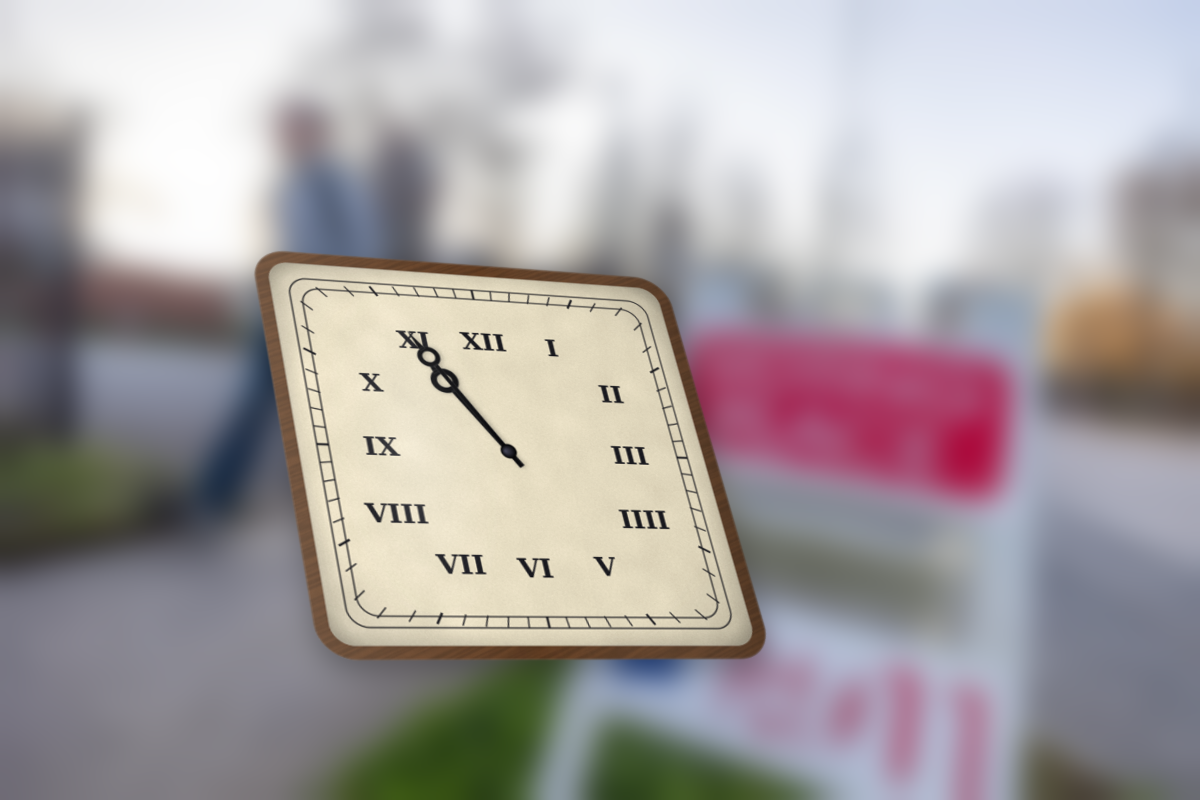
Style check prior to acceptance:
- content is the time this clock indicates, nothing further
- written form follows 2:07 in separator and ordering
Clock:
10:55
